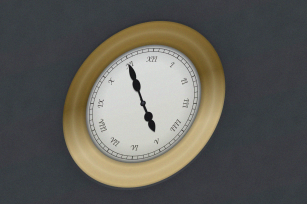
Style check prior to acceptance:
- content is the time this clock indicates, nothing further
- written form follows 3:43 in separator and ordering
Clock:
4:55
